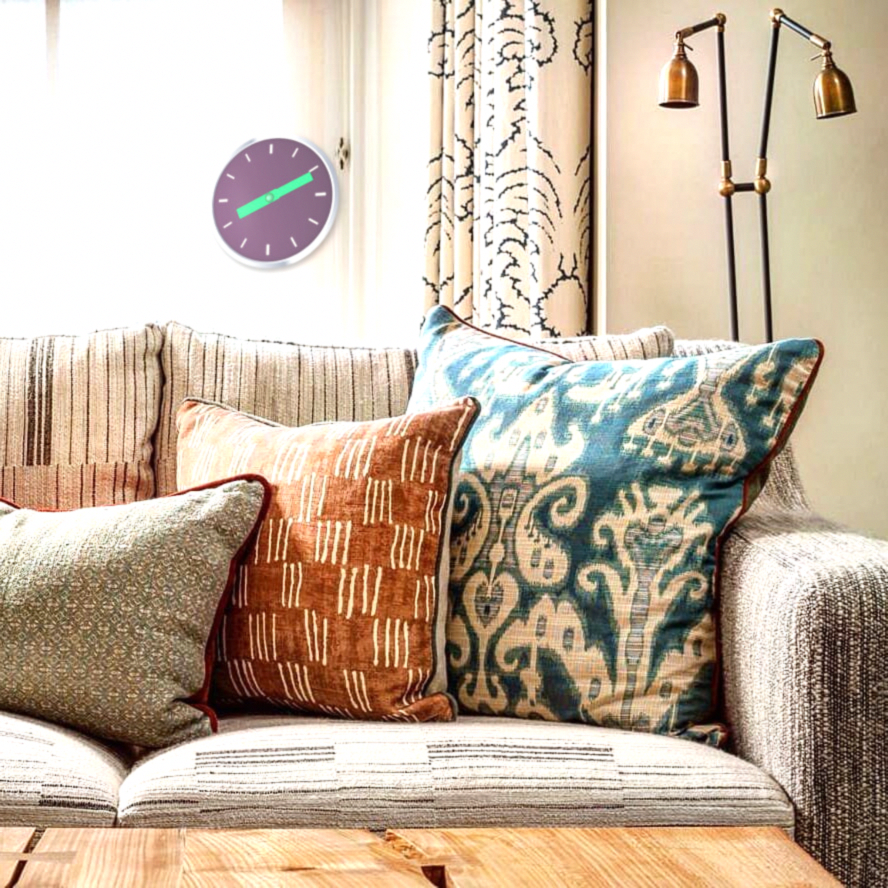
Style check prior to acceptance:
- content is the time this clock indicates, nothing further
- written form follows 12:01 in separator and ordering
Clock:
8:11
